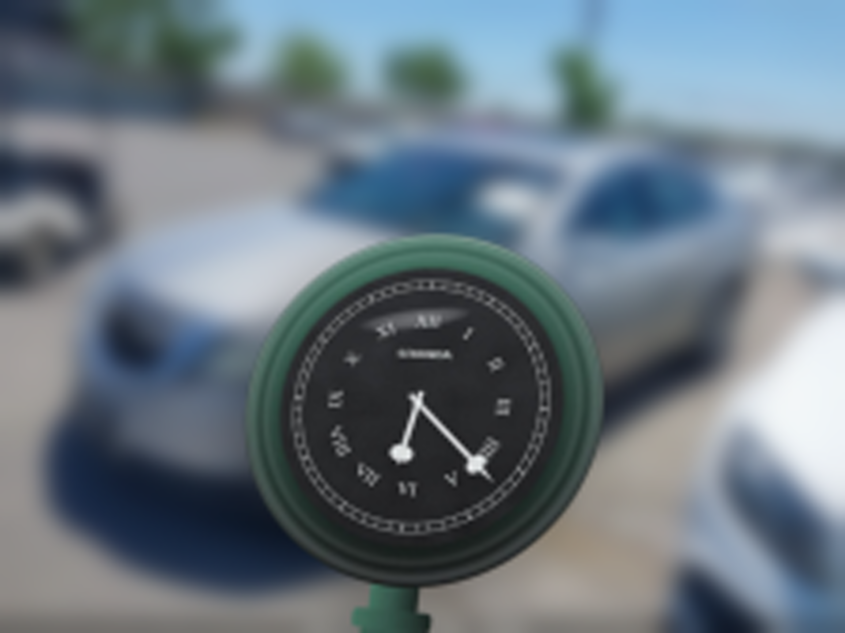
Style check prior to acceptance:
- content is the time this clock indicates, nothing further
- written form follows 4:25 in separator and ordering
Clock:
6:22
